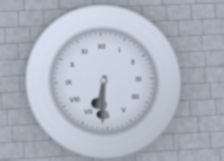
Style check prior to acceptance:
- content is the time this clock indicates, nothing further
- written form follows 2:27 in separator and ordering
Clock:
6:31
